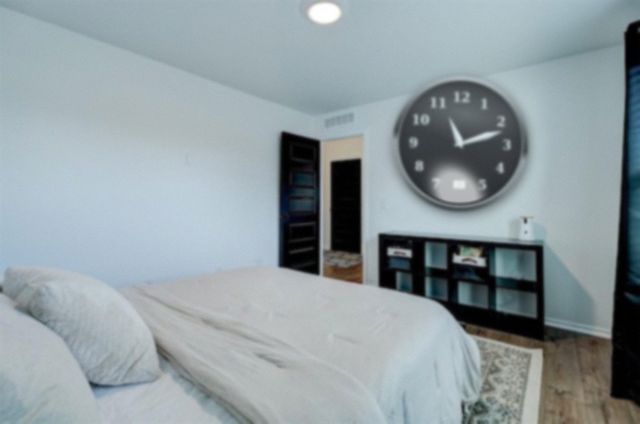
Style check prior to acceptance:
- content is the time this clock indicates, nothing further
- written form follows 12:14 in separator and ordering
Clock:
11:12
